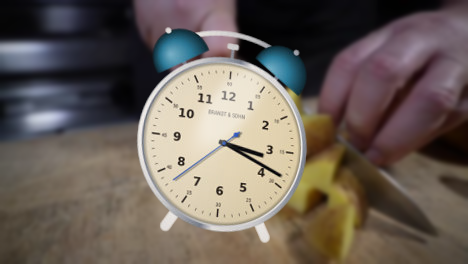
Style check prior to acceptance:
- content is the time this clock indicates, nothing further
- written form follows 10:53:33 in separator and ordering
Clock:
3:18:38
